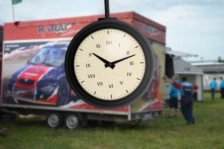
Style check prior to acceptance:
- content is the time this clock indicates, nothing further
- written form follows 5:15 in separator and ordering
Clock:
10:12
